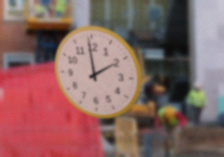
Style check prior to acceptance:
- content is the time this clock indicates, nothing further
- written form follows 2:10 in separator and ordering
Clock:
1:59
